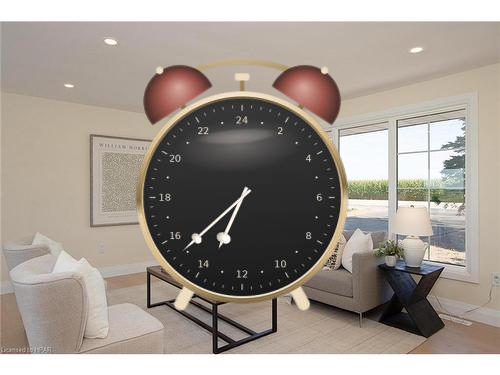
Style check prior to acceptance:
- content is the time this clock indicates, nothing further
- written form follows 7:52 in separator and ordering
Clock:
13:38
